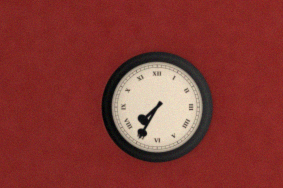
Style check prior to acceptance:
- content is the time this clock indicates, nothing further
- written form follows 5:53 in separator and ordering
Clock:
7:35
